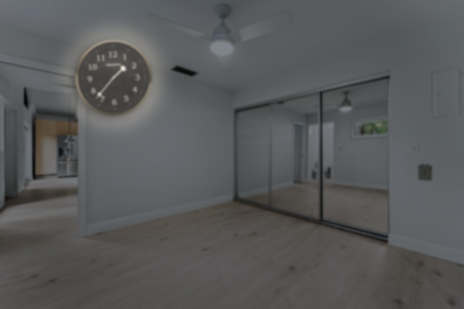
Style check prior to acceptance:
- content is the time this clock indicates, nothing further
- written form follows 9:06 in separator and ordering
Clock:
1:37
